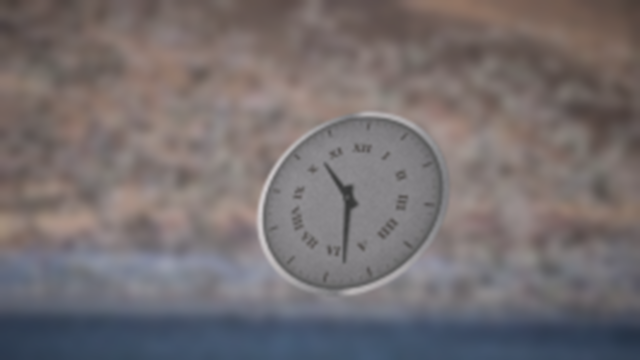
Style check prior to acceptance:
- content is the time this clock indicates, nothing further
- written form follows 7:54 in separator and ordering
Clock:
10:28
